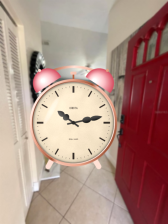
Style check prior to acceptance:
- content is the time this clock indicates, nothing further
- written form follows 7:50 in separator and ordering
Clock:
10:13
